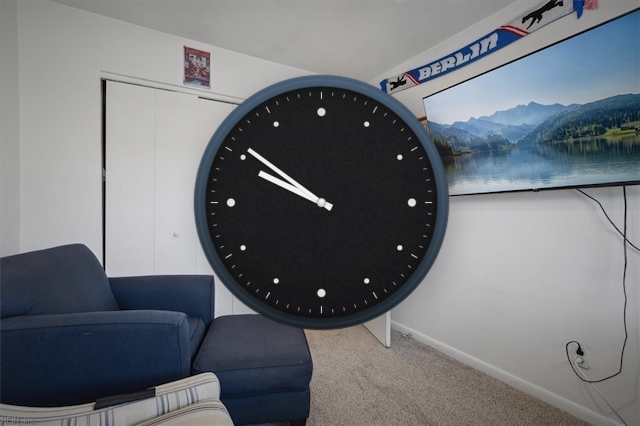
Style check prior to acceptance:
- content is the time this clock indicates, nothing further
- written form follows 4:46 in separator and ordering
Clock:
9:51
